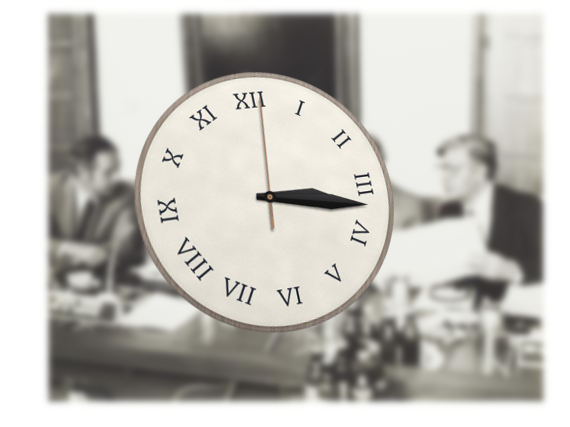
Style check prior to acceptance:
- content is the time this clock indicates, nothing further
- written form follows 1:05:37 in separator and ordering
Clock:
3:17:01
